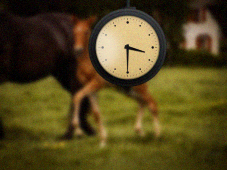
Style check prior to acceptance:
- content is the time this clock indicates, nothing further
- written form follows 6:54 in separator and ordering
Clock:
3:30
